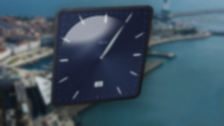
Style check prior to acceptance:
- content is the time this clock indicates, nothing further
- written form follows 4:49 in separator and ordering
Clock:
1:05
